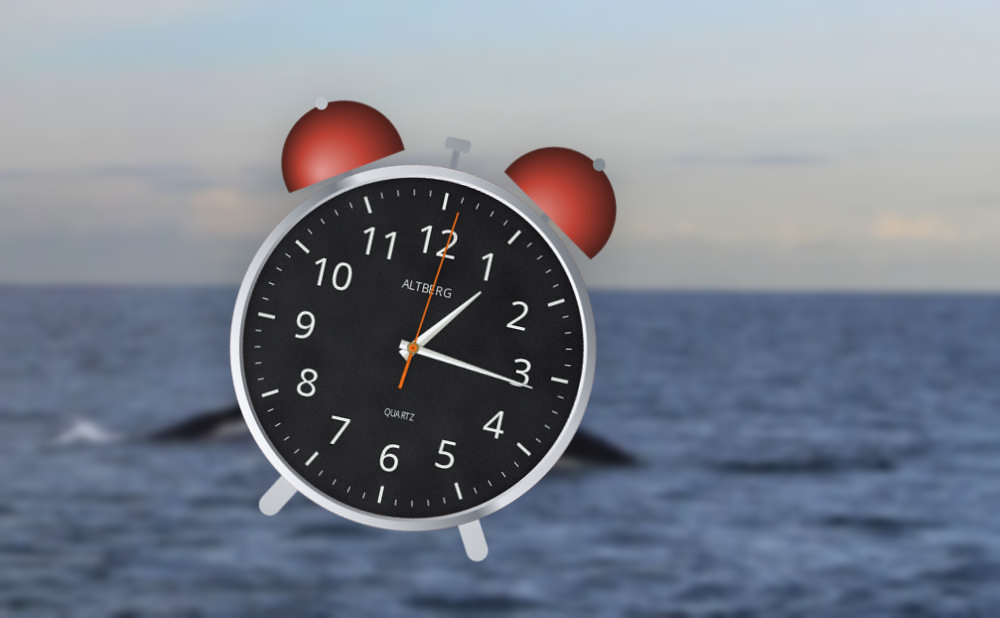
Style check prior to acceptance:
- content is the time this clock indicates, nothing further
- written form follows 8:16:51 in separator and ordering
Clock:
1:16:01
